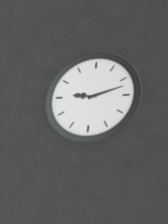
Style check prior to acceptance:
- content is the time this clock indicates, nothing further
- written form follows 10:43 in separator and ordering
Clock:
9:12
